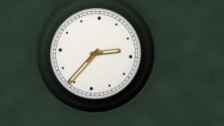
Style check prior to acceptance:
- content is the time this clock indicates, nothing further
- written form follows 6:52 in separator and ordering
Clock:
2:36
